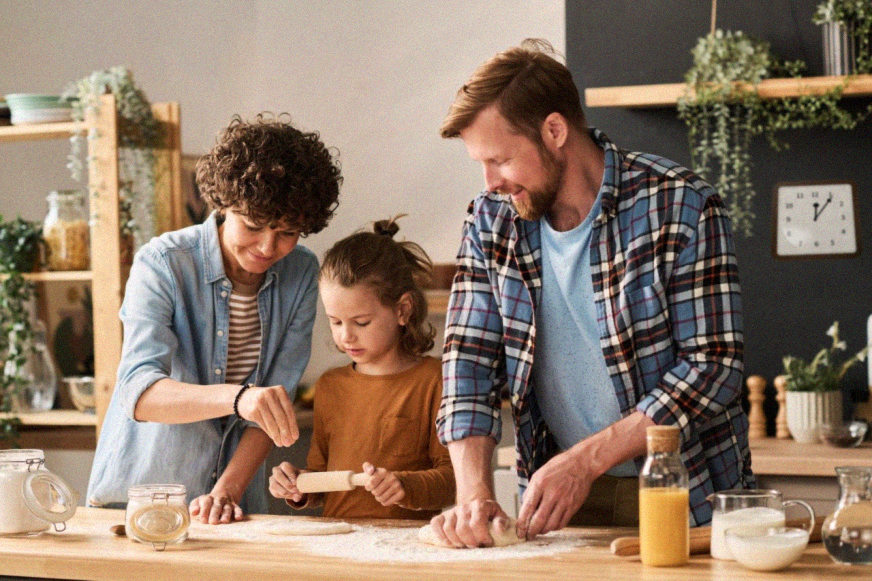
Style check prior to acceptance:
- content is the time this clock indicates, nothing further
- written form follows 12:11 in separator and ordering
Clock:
12:06
